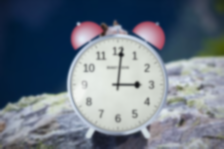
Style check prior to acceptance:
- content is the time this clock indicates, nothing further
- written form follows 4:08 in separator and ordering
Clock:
3:01
